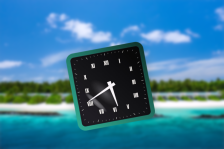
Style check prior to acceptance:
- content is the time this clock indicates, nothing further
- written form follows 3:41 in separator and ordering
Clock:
5:41
